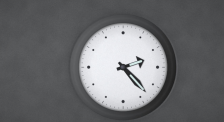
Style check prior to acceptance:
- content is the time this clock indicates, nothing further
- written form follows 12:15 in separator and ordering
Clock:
2:23
